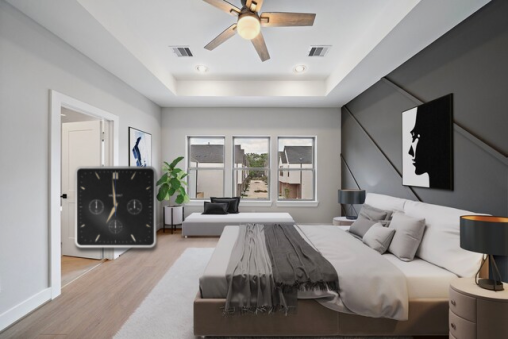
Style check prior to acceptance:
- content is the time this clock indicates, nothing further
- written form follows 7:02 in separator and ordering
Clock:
6:59
